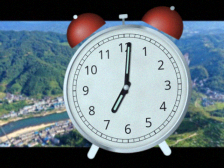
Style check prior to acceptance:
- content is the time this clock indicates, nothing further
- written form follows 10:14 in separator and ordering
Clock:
7:01
